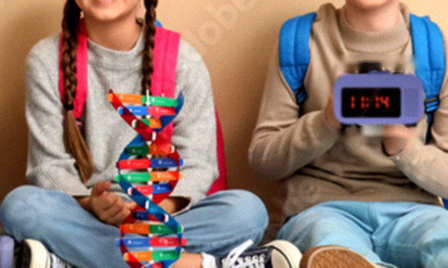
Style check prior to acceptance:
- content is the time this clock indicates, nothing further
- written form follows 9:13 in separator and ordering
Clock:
11:14
